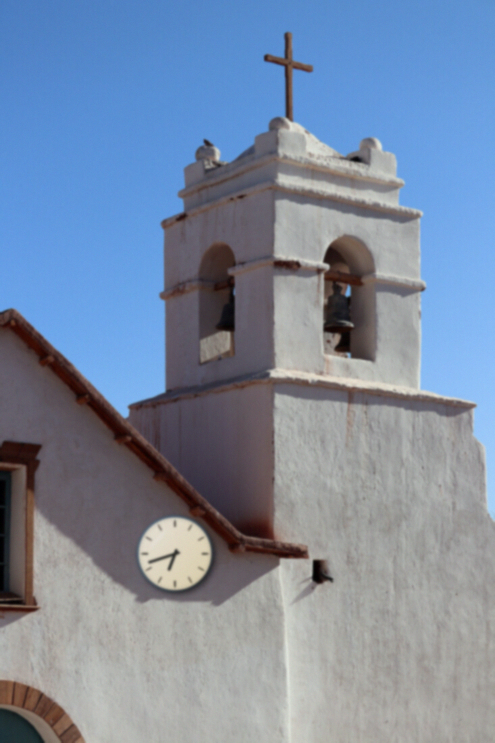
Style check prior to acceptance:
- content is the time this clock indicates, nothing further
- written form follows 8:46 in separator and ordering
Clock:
6:42
